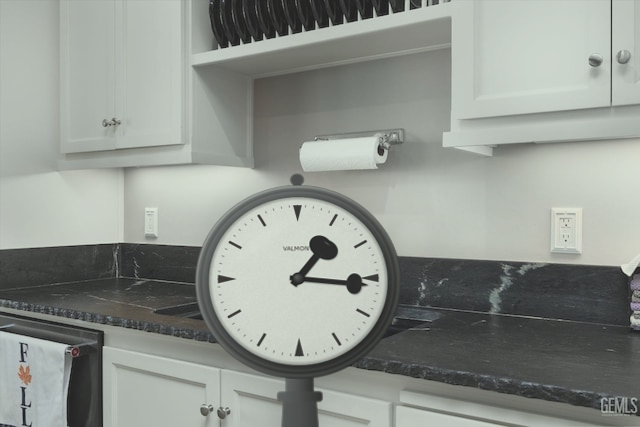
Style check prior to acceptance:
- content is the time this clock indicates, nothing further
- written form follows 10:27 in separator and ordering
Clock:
1:16
